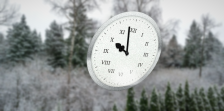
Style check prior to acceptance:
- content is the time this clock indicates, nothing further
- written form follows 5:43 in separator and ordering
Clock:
9:58
